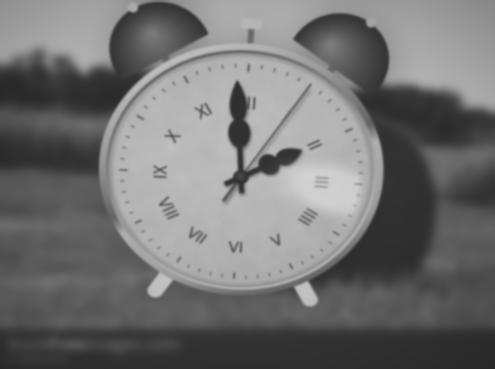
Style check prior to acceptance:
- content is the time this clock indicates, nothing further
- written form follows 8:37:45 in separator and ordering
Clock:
1:59:05
